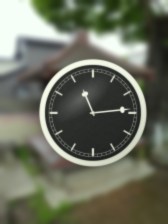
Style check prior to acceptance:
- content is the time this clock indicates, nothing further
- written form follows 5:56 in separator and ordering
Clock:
11:14
